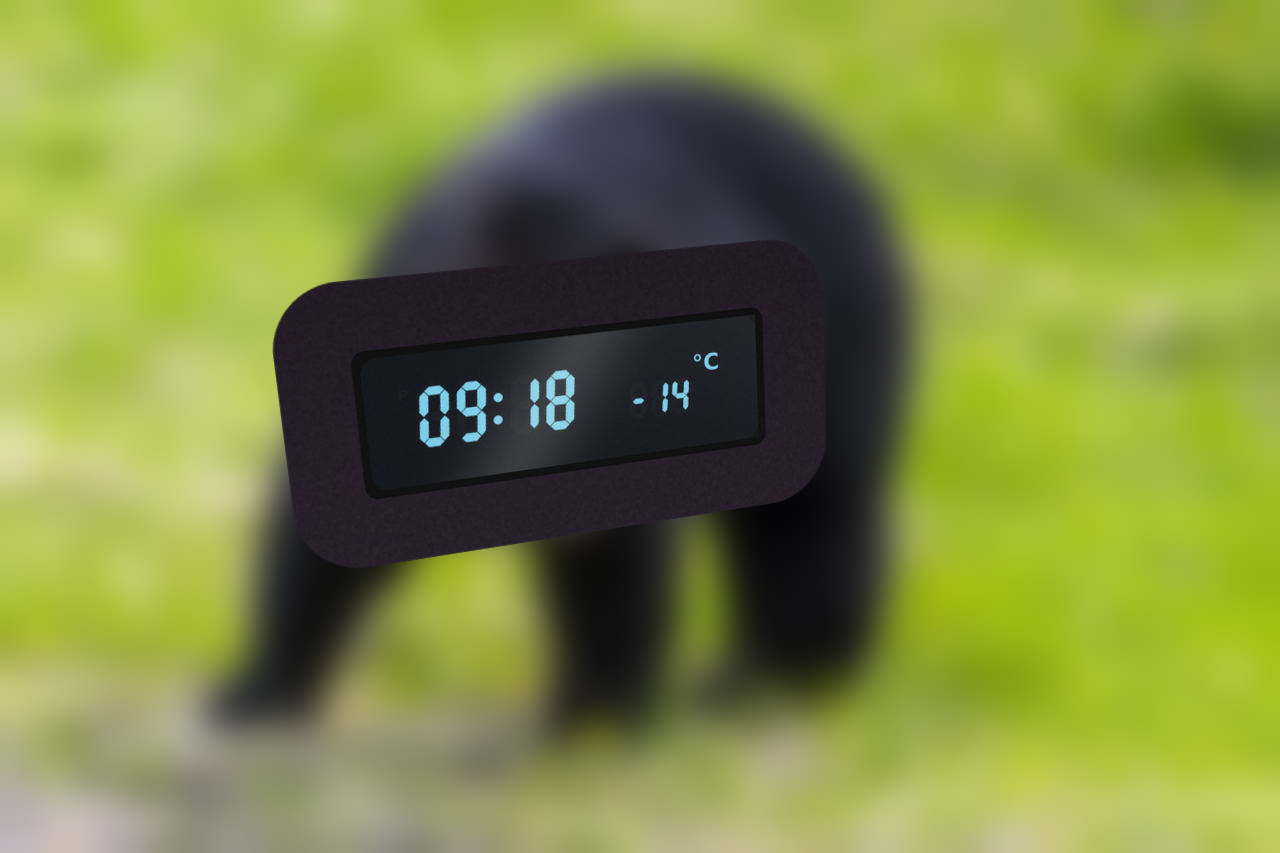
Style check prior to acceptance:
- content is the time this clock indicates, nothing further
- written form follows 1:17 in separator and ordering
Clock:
9:18
